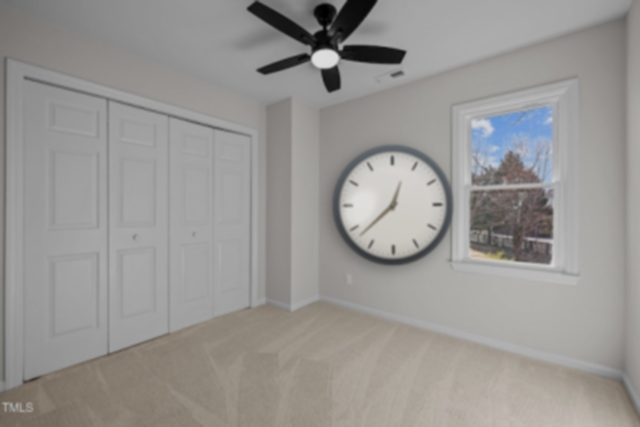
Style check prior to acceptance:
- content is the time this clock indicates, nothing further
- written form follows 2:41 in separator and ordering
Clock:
12:38
